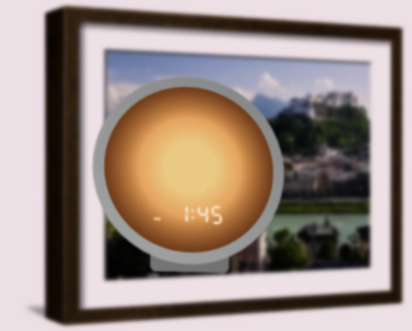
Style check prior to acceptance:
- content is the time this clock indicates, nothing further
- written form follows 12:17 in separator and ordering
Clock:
1:45
